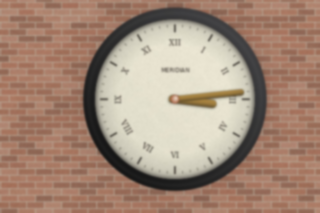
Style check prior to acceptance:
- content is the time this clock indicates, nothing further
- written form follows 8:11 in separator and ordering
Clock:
3:14
